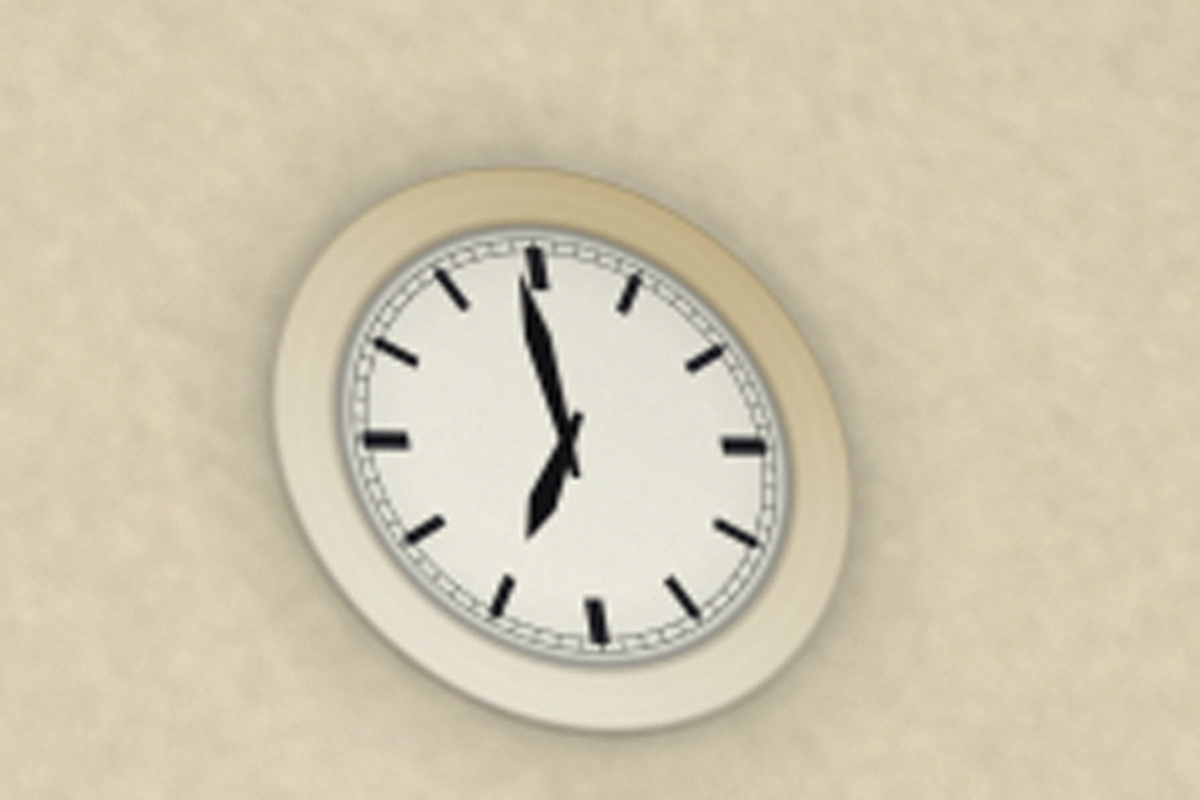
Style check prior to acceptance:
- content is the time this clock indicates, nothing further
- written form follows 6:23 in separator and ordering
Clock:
6:59
